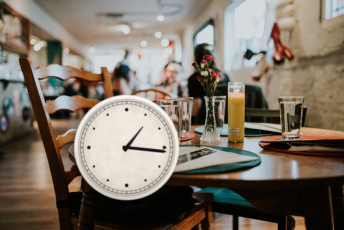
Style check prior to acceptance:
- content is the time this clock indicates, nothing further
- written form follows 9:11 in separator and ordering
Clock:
1:16
